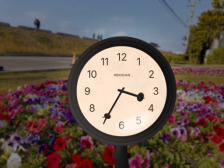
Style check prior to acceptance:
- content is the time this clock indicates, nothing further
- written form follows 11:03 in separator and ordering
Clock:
3:35
